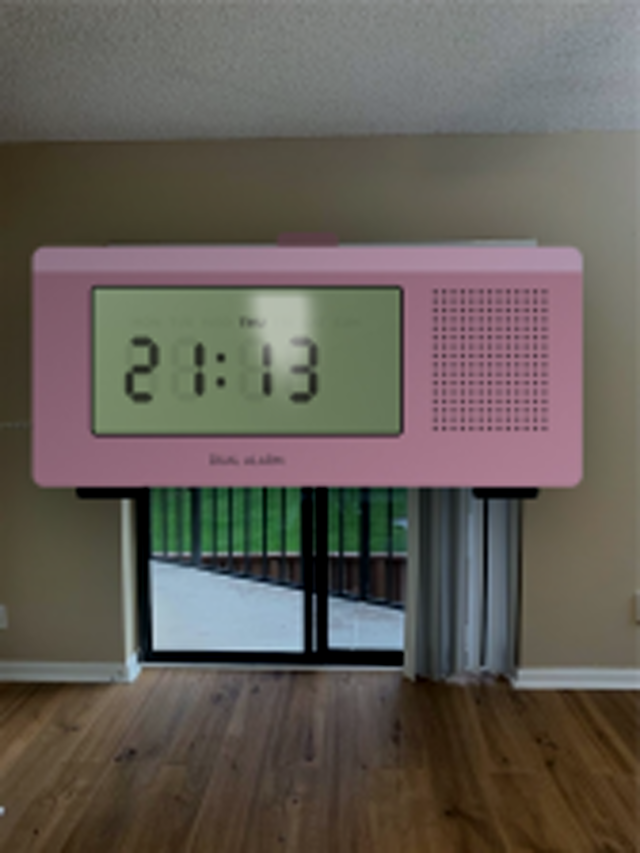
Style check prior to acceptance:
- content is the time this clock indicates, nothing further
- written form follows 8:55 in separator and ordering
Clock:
21:13
